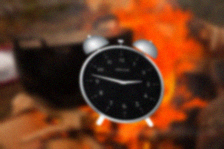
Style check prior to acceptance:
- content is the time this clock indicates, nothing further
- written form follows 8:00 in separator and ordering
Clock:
2:47
